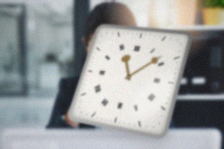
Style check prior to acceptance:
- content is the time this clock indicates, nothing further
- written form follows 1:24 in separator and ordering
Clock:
11:08
